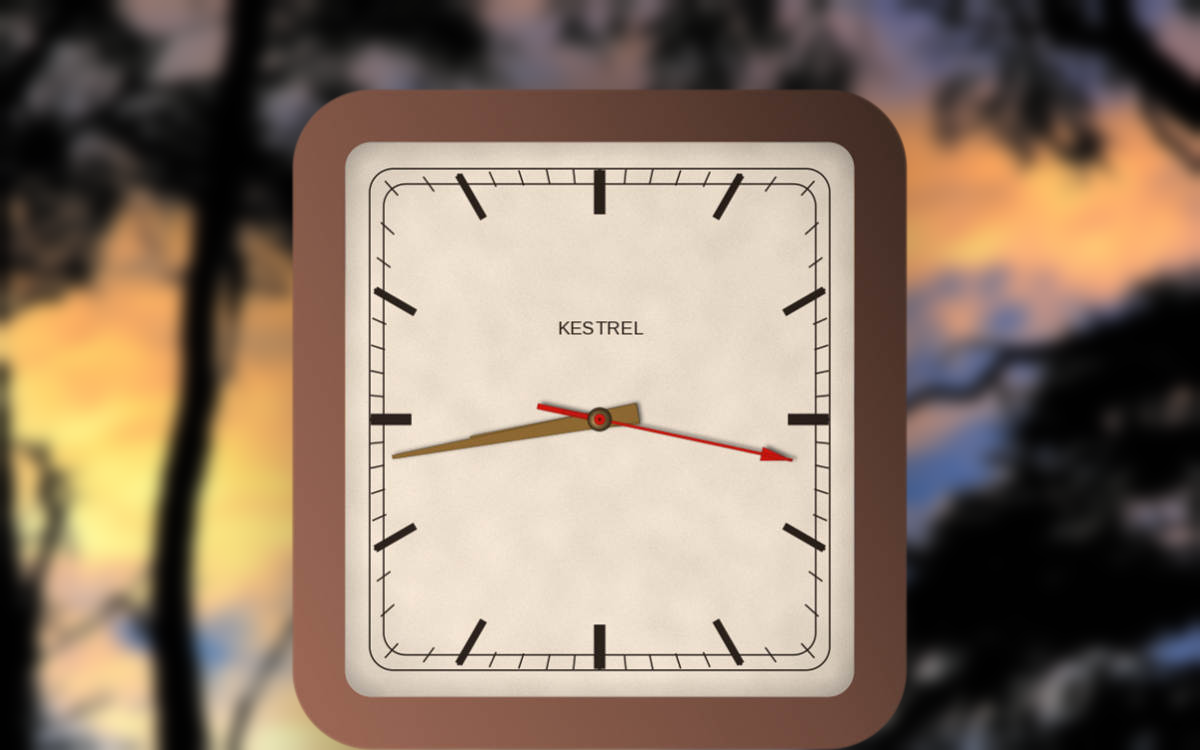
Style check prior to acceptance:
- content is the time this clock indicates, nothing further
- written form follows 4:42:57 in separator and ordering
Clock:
8:43:17
